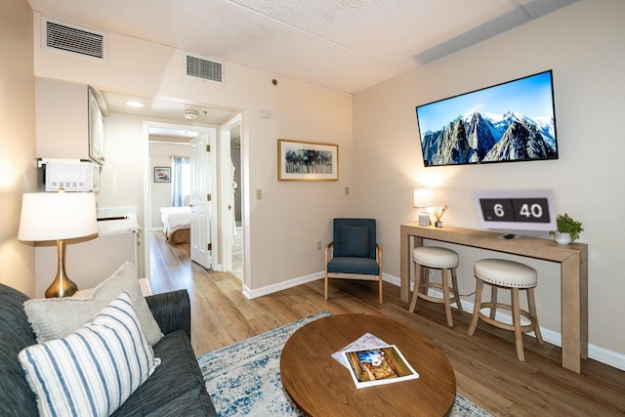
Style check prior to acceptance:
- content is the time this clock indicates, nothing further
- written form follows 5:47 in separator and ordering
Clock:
6:40
